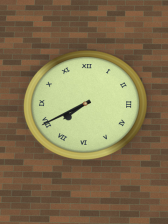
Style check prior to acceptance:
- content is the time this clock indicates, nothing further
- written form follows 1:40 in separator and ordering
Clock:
7:40
